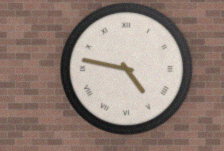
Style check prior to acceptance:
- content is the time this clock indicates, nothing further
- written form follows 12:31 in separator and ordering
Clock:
4:47
